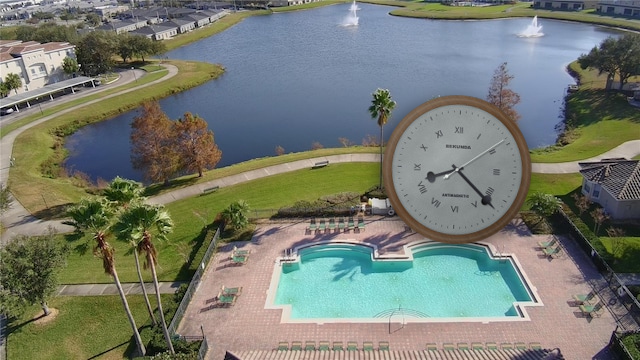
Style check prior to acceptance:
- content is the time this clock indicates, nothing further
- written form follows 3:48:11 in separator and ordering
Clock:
8:22:09
